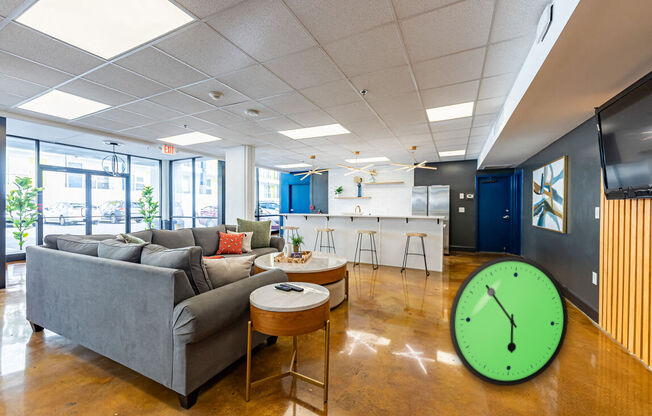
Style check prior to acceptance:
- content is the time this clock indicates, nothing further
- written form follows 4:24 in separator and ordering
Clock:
5:53
